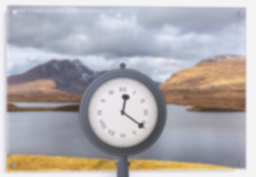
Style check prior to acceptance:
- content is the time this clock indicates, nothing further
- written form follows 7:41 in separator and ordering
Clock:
12:21
